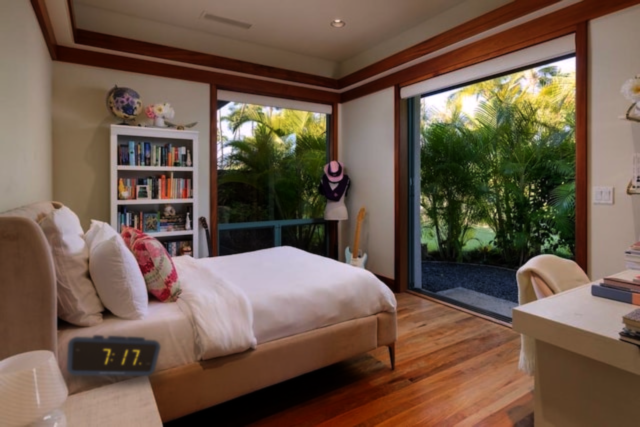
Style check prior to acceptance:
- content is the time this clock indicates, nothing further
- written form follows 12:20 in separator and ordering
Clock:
7:17
